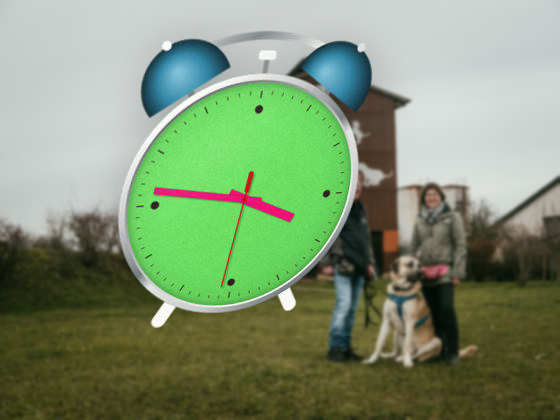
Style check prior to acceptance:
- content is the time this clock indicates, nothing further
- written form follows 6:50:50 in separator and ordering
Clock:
3:46:31
